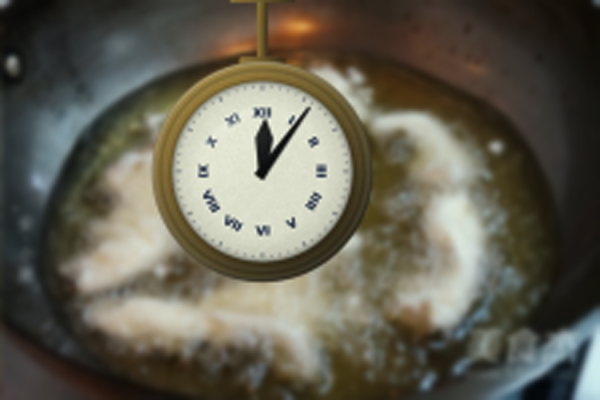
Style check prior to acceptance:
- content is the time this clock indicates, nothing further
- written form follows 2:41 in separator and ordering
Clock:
12:06
